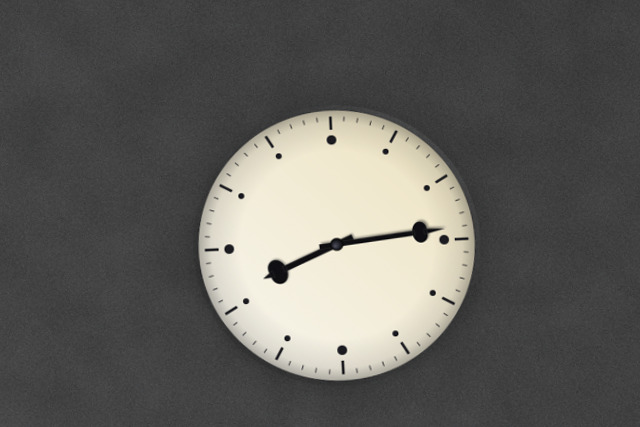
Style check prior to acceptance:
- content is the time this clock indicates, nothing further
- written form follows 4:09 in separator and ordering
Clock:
8:14
